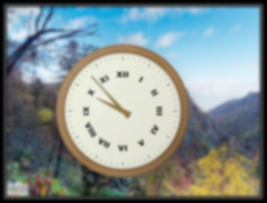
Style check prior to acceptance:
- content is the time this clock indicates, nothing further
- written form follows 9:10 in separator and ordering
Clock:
9:53
